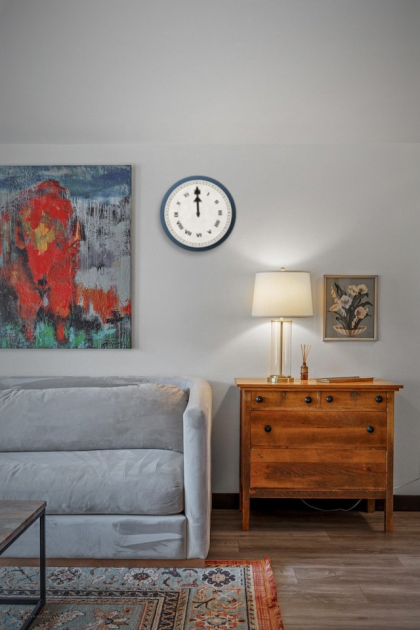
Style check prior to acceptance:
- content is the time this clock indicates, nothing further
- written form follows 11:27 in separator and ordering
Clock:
12:00
